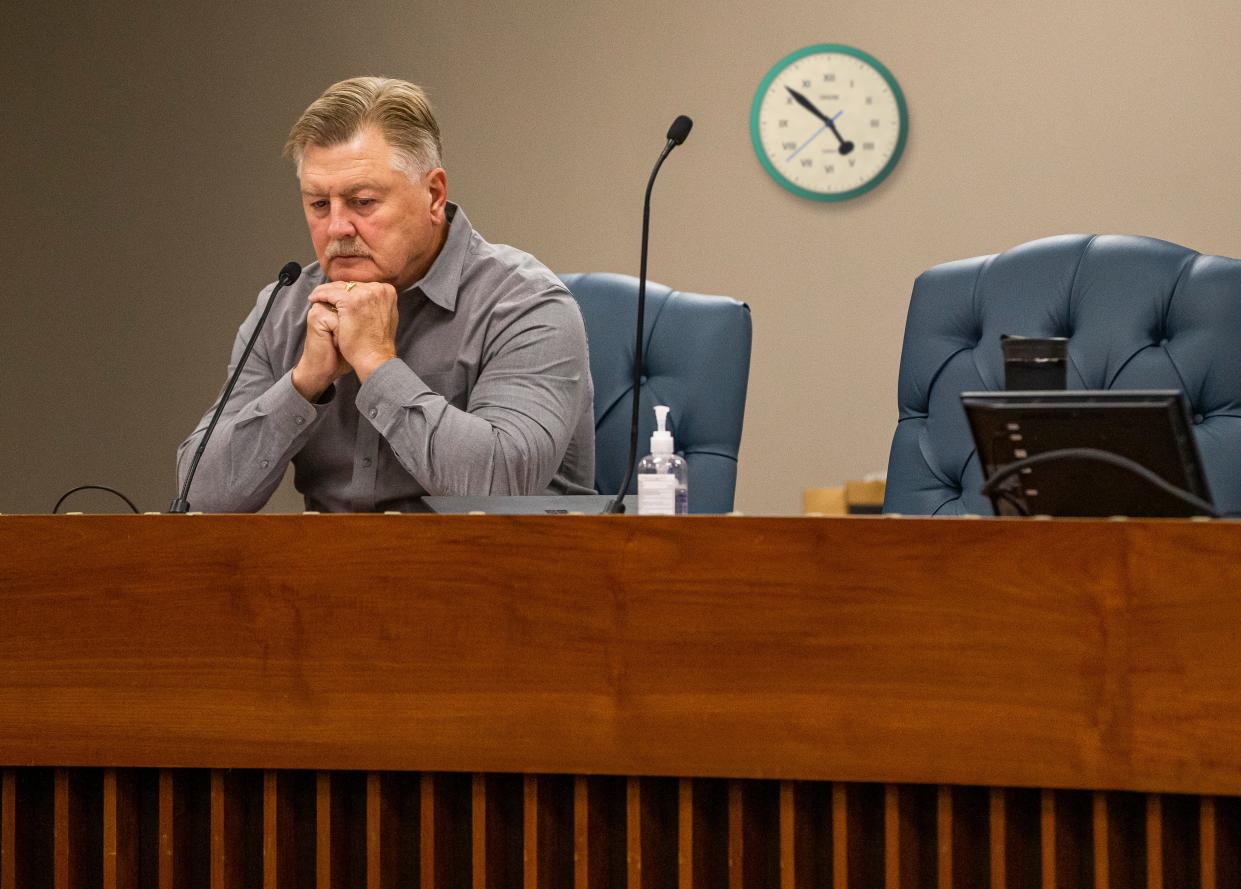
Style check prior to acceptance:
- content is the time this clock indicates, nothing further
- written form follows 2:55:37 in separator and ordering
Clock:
4:51:38
